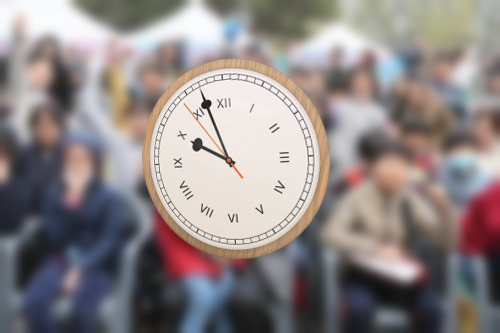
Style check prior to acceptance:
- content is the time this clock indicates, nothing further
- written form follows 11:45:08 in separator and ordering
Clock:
9:56:54
